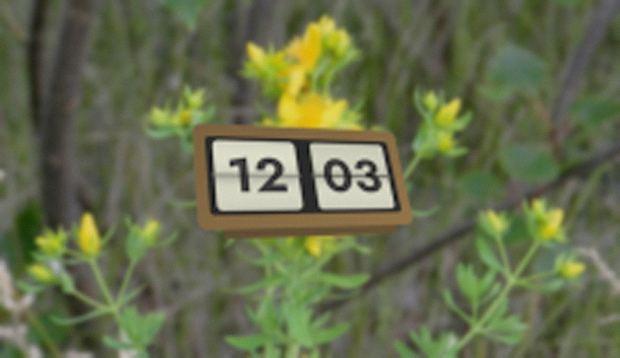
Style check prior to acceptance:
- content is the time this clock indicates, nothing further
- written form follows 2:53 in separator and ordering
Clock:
12:03
